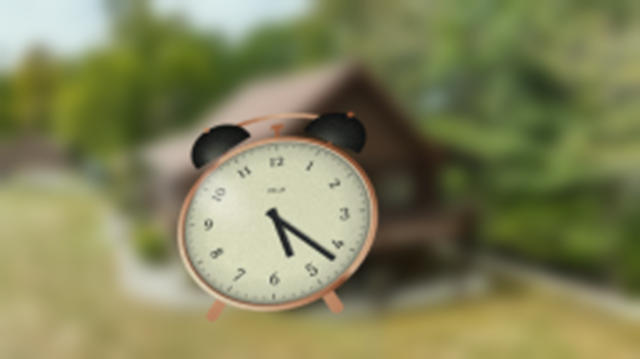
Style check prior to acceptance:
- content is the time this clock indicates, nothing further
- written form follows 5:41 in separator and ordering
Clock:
5:22
